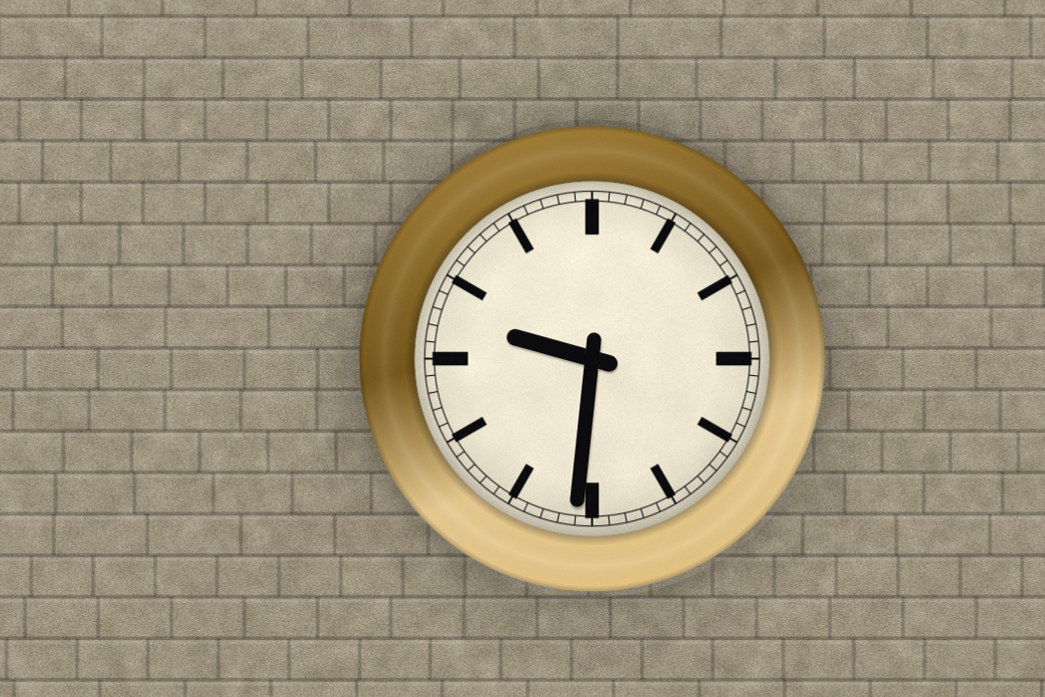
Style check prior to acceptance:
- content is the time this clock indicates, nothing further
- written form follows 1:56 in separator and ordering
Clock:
9:31
